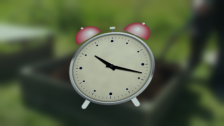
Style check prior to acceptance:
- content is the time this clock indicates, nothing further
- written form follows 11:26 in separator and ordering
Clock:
10:18
